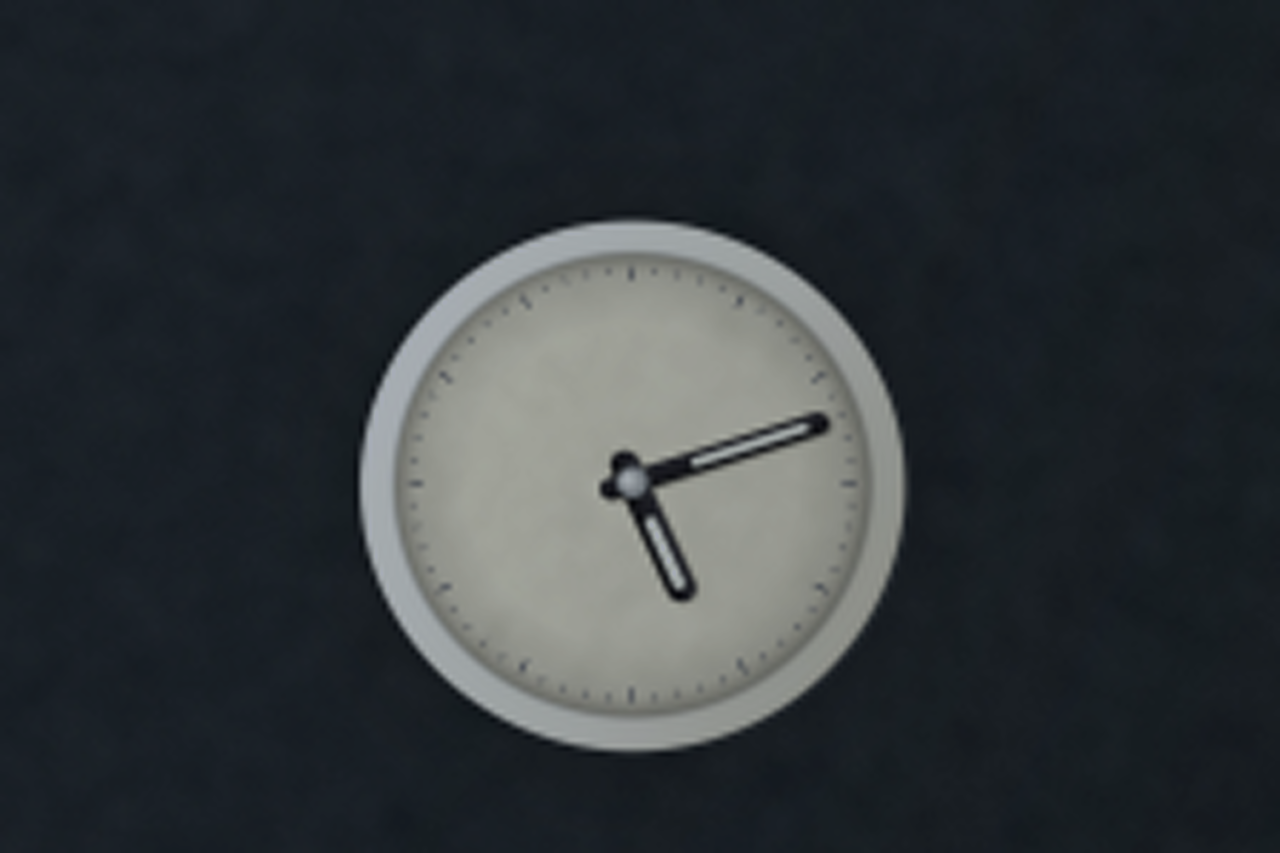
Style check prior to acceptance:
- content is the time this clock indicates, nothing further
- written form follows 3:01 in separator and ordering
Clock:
5:12
